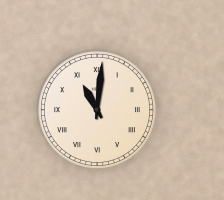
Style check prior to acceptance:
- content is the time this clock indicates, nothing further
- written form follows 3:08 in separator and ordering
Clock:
11:01
